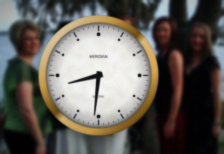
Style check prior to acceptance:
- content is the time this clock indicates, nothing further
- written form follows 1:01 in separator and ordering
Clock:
8:31
